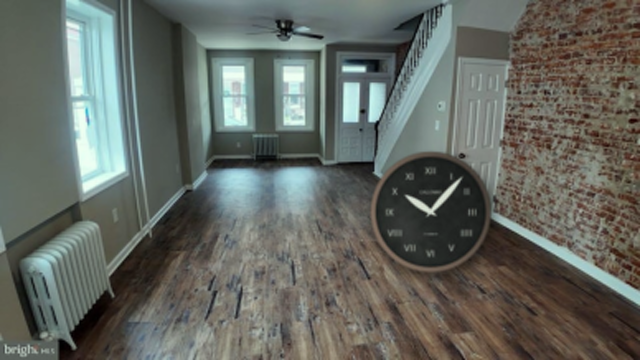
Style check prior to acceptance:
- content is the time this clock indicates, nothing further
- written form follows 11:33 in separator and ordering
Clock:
10:07
